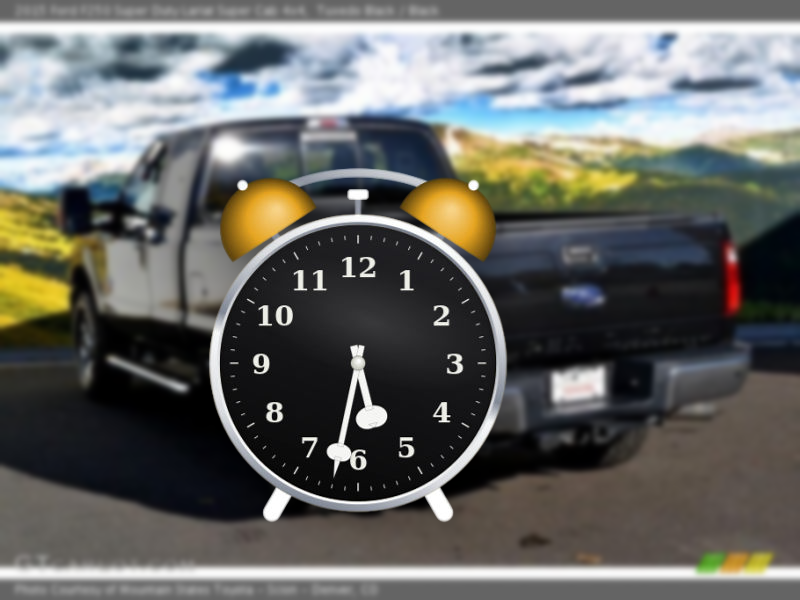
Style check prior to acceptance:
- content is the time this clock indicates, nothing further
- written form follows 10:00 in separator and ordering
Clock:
5:32
